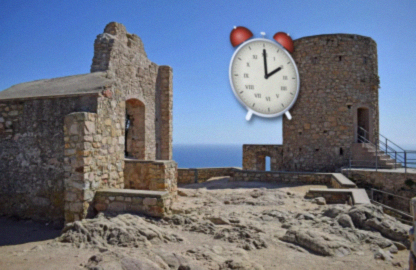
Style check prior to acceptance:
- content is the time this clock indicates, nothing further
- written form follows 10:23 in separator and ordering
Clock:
2:00
